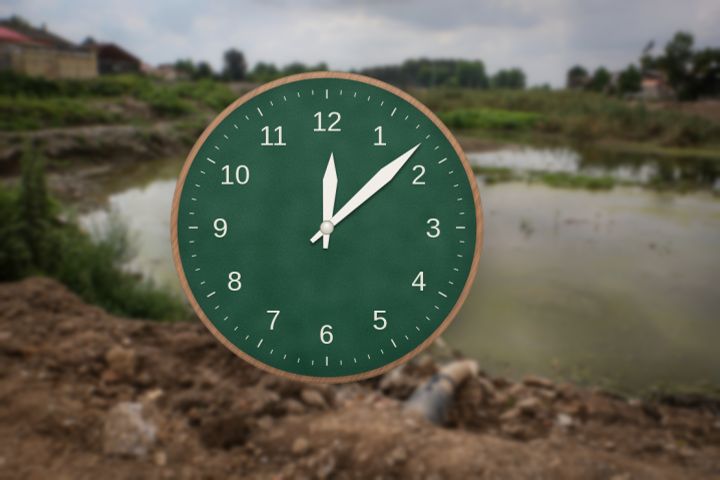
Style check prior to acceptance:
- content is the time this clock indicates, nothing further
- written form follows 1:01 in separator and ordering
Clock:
12:08
